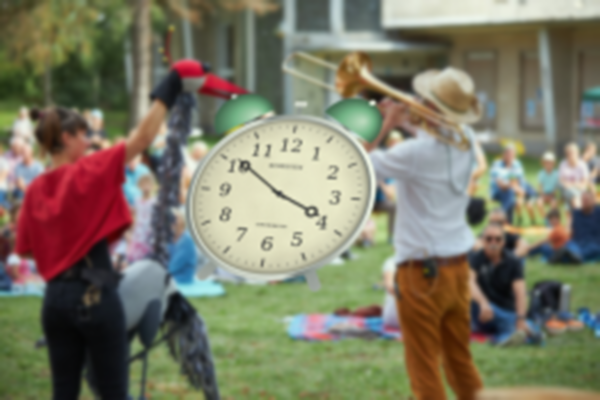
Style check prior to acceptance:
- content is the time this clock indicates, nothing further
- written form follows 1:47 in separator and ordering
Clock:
3:51
